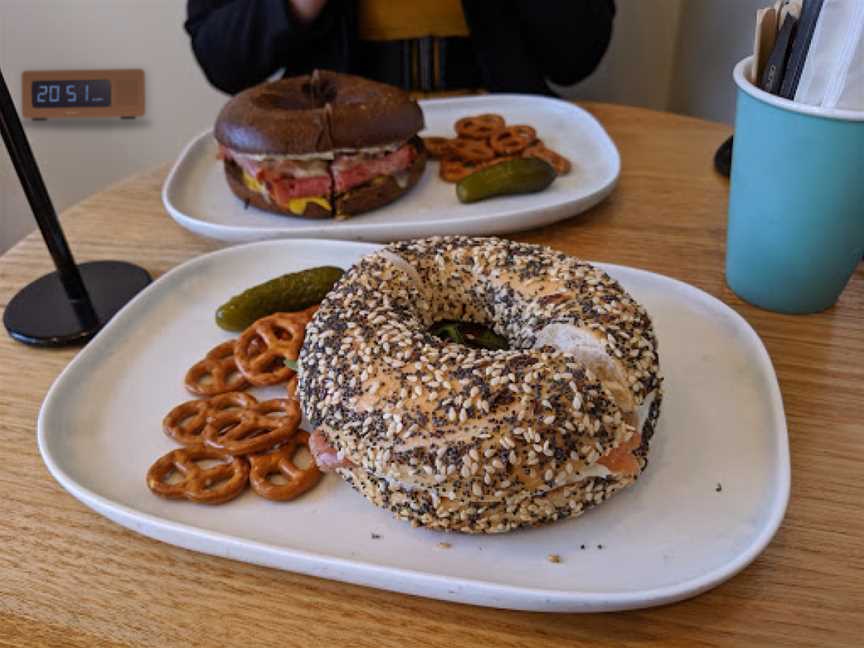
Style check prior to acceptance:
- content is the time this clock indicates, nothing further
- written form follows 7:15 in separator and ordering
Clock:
20:51
